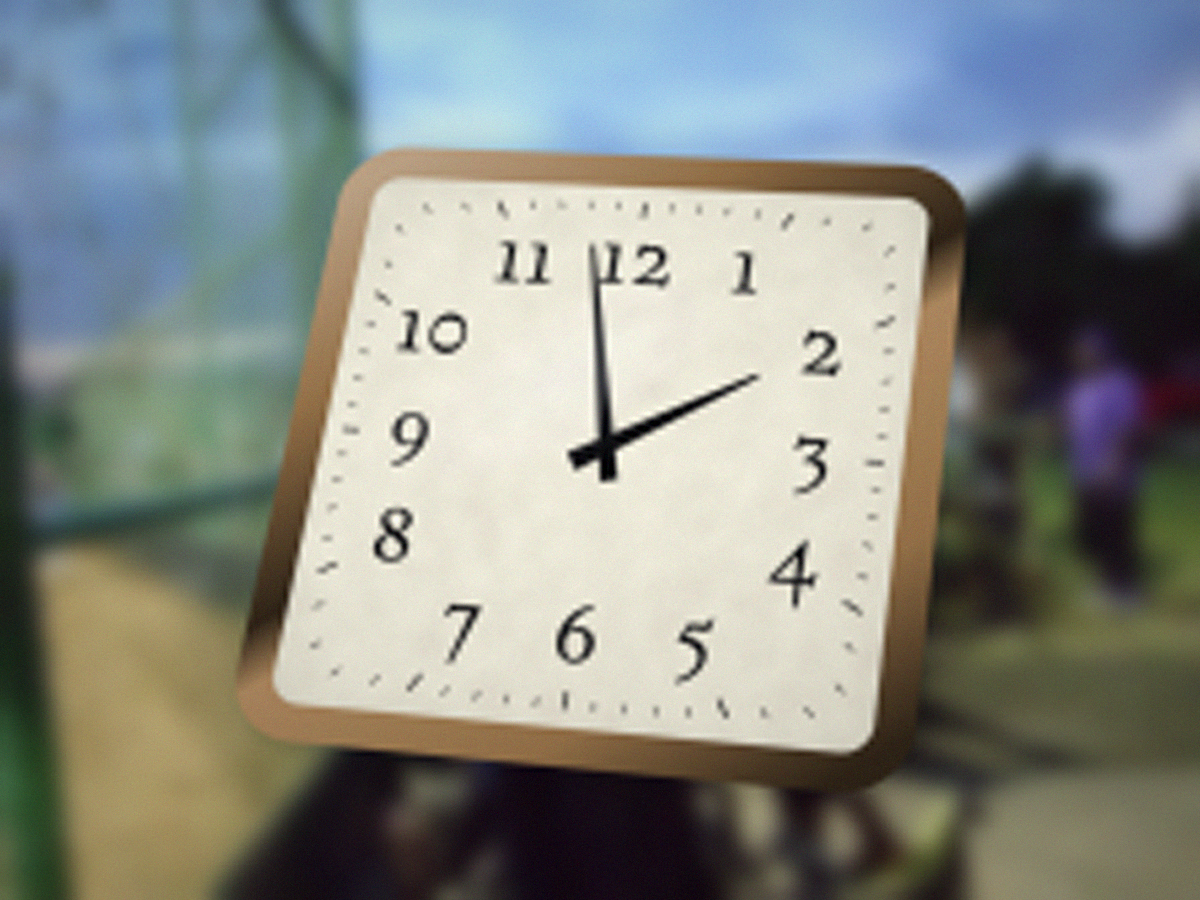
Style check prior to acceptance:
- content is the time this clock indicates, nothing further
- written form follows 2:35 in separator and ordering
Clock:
1:58
